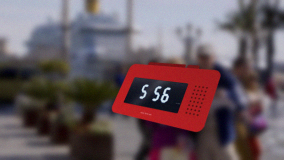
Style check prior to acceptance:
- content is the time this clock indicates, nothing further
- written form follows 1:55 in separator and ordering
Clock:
5:56
